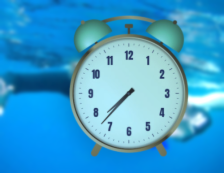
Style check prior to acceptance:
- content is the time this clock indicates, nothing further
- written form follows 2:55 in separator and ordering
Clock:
7:37
